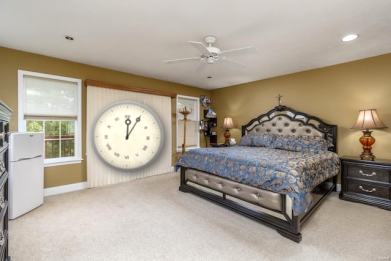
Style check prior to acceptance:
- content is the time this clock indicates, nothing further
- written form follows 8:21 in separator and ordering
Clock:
12:05
